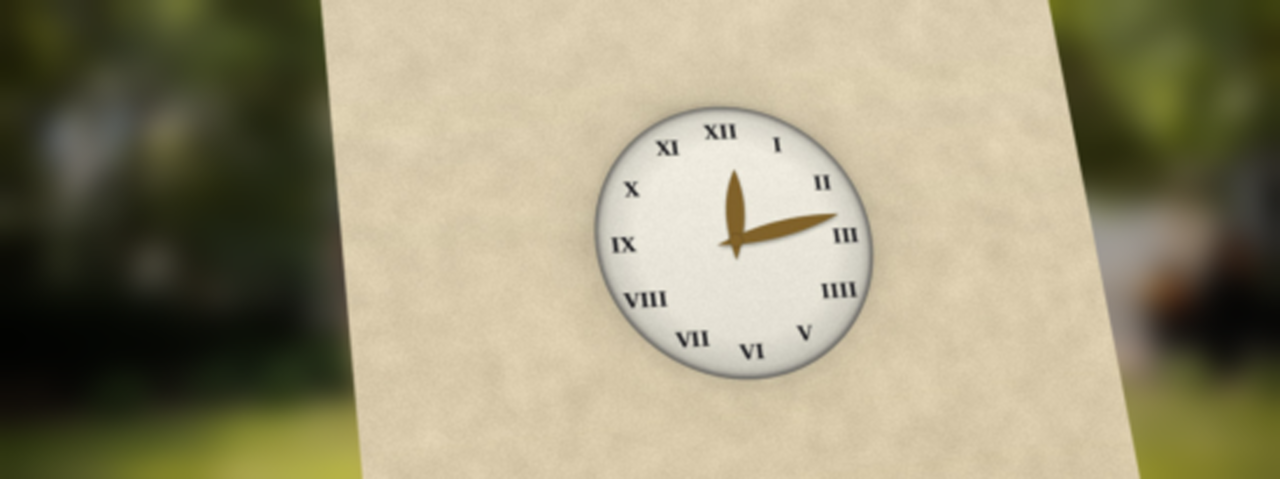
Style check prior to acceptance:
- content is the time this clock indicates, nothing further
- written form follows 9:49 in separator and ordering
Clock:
12:13
